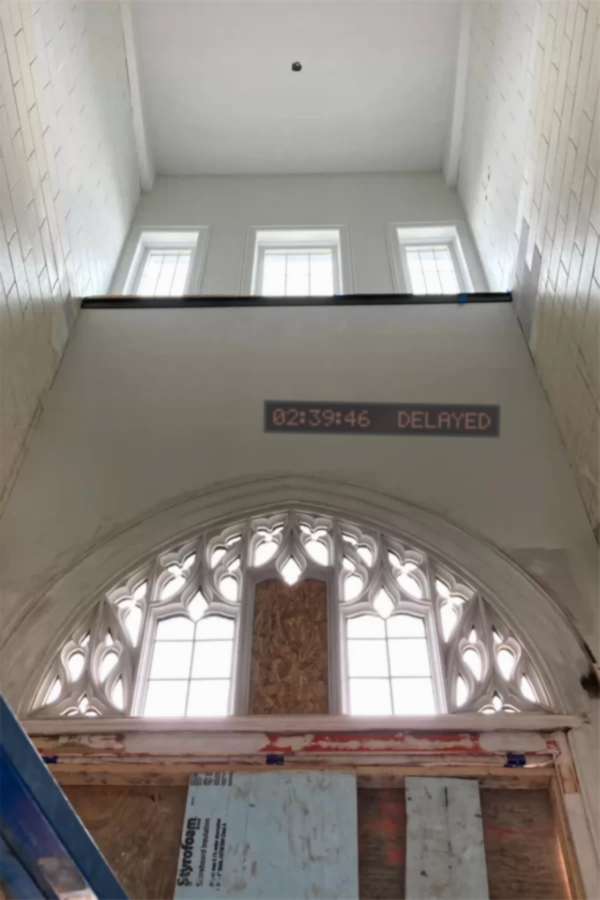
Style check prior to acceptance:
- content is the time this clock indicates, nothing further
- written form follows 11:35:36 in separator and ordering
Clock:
2:39:46
